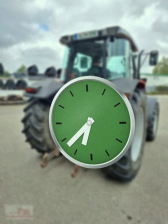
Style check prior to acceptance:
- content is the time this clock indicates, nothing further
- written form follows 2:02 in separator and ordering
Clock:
6:38
